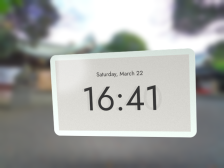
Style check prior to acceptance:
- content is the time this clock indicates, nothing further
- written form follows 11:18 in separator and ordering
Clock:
16:41
